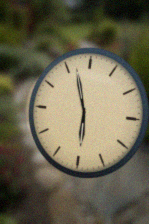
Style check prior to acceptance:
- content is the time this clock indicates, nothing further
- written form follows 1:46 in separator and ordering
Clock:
5:57
